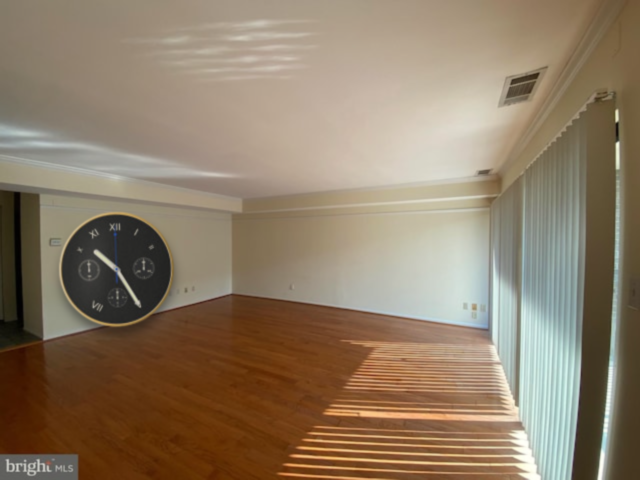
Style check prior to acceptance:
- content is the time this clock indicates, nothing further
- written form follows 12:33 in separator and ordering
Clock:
10:25
